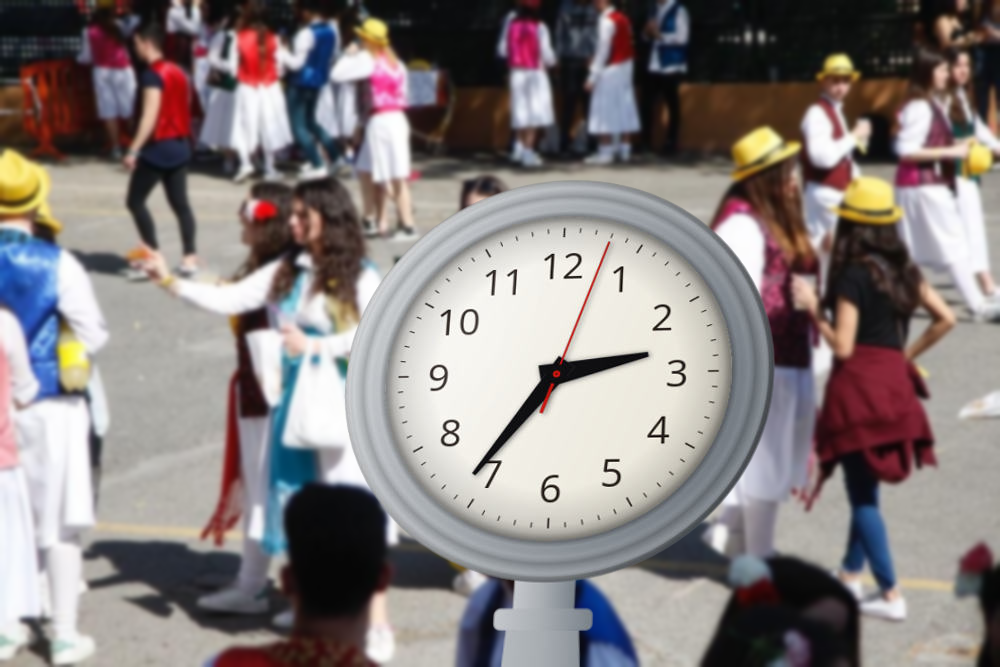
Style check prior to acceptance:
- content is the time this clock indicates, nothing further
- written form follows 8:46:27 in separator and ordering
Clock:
2:36:03
